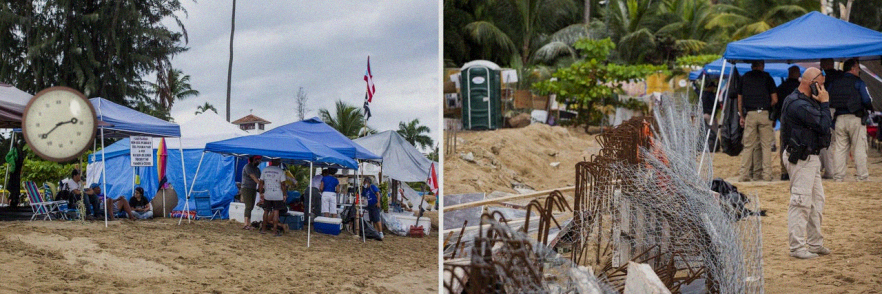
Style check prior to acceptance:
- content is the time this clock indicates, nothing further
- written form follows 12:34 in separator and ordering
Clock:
2:39
